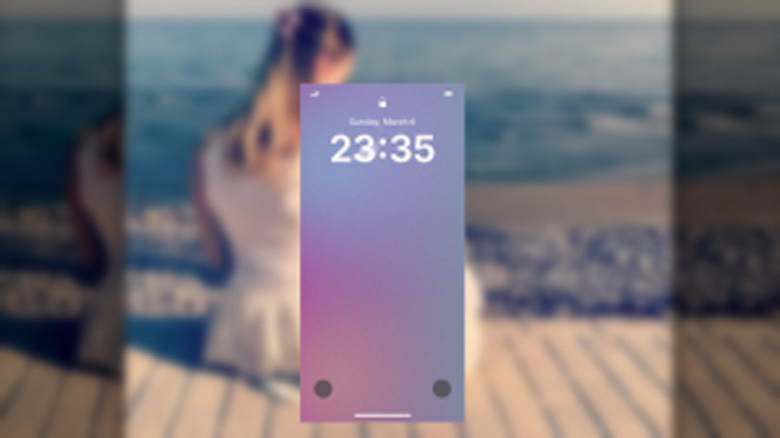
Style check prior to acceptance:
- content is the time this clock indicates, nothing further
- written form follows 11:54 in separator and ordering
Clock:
23:35
